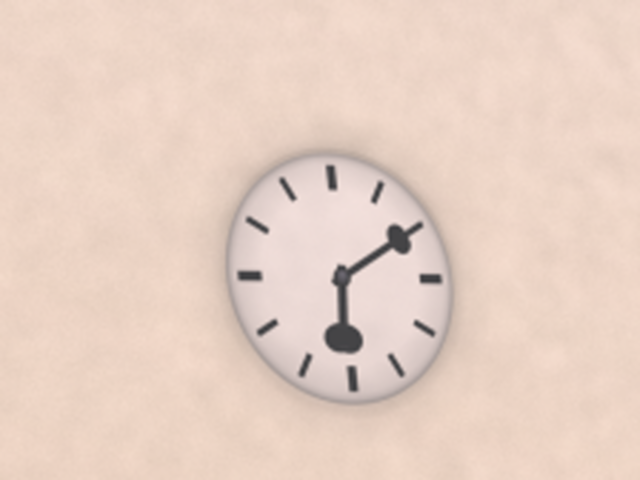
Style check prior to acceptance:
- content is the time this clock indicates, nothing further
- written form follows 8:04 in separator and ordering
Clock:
6:10
